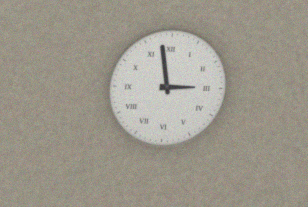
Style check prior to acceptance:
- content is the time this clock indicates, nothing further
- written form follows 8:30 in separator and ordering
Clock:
2:58
